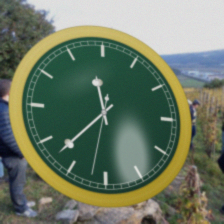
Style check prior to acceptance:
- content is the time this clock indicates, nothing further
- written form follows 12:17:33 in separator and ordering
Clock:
11:37:32
